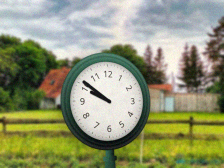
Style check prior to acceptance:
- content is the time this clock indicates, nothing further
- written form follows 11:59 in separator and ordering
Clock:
9:51
